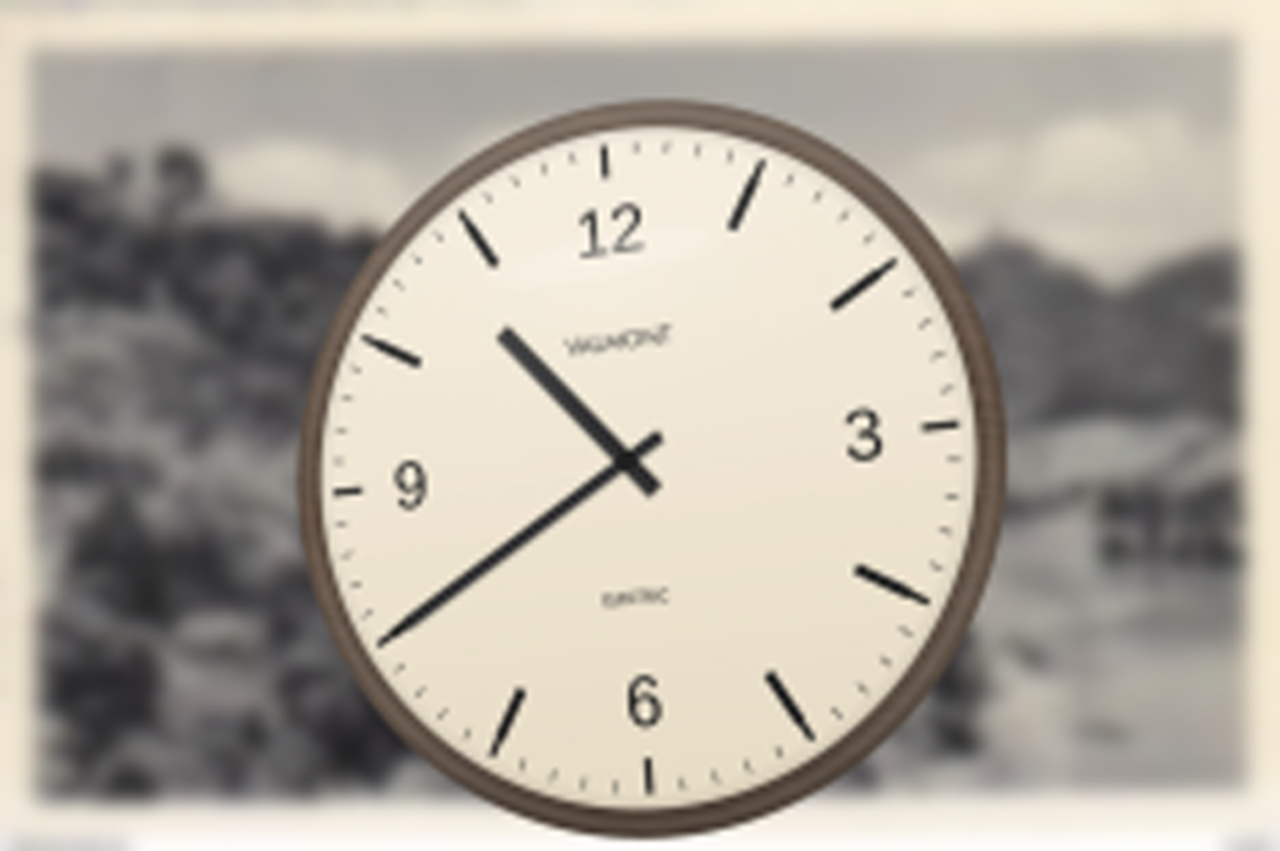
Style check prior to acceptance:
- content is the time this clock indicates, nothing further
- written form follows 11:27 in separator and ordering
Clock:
10:40
